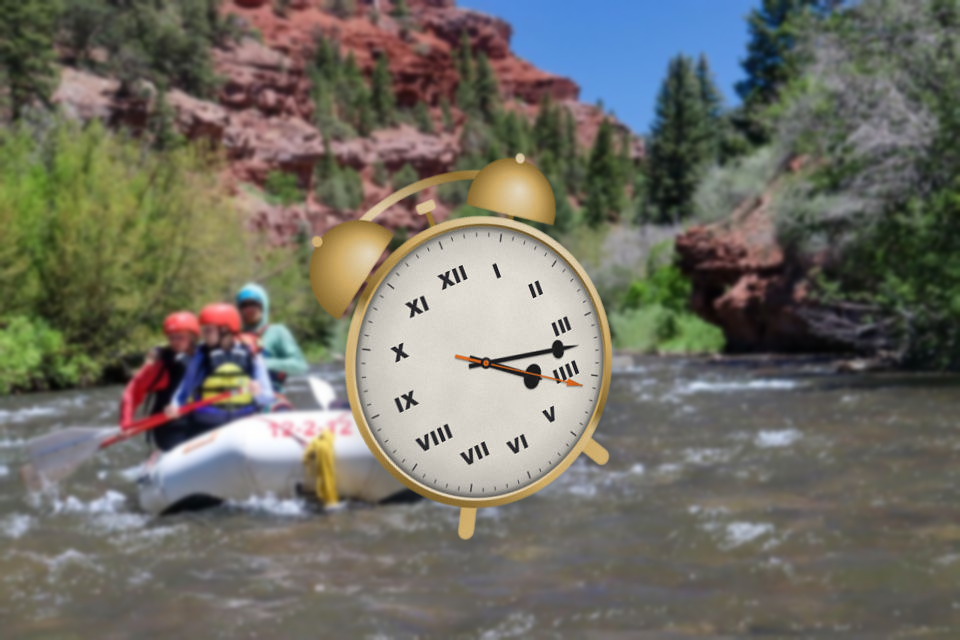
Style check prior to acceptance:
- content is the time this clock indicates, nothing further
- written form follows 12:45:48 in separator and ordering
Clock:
4:17:21
